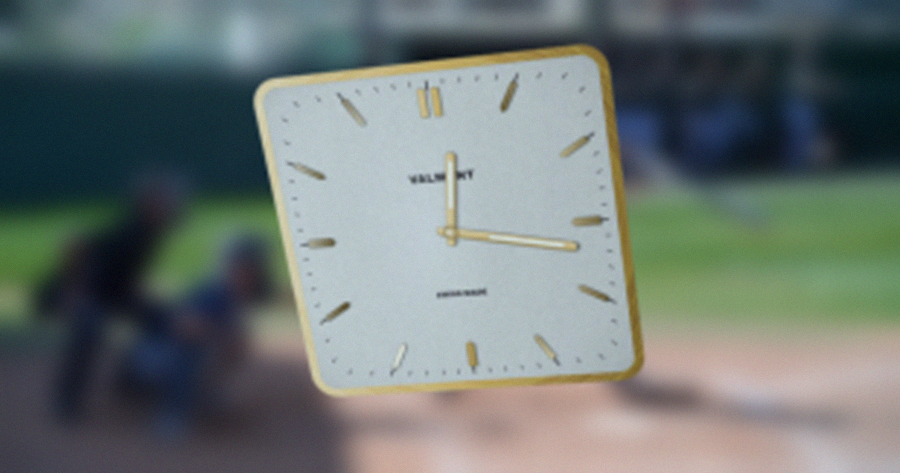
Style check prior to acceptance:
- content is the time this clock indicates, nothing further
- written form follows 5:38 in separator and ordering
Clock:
12:17
